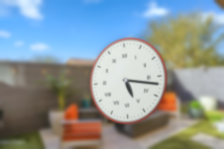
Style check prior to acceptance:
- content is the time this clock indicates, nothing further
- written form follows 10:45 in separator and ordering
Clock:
5:17
